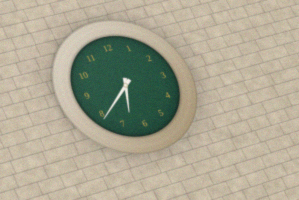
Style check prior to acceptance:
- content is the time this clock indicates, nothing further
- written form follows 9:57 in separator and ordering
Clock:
6:39
